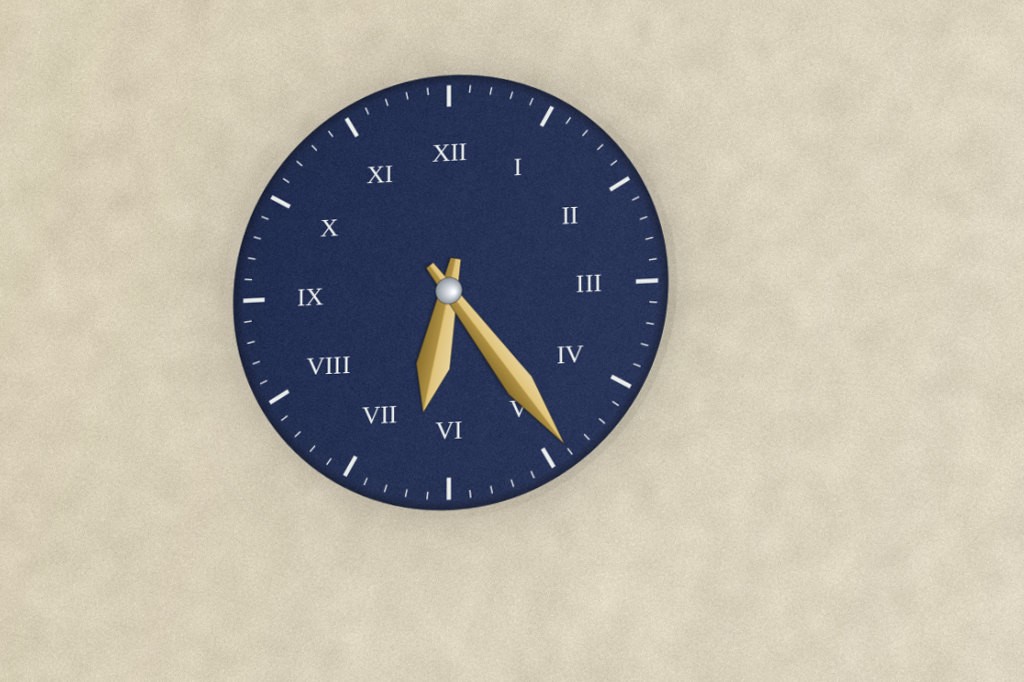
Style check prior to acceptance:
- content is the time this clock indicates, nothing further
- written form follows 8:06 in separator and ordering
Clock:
6:24
